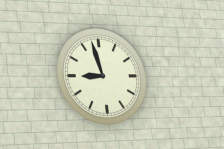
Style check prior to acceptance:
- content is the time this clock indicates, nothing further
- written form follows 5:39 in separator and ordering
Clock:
8:58
